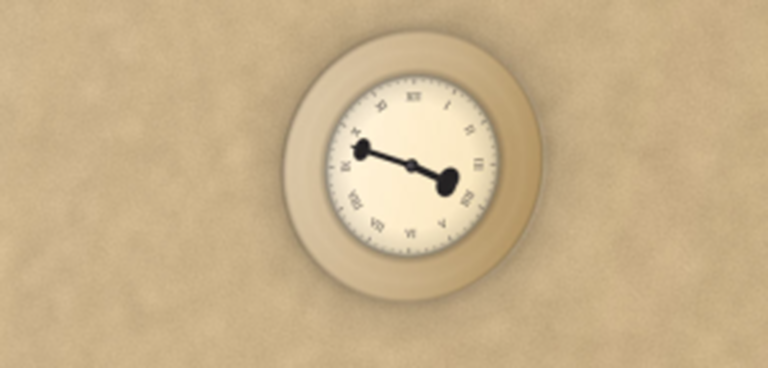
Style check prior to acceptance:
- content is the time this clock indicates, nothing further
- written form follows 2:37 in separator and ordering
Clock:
3:48
